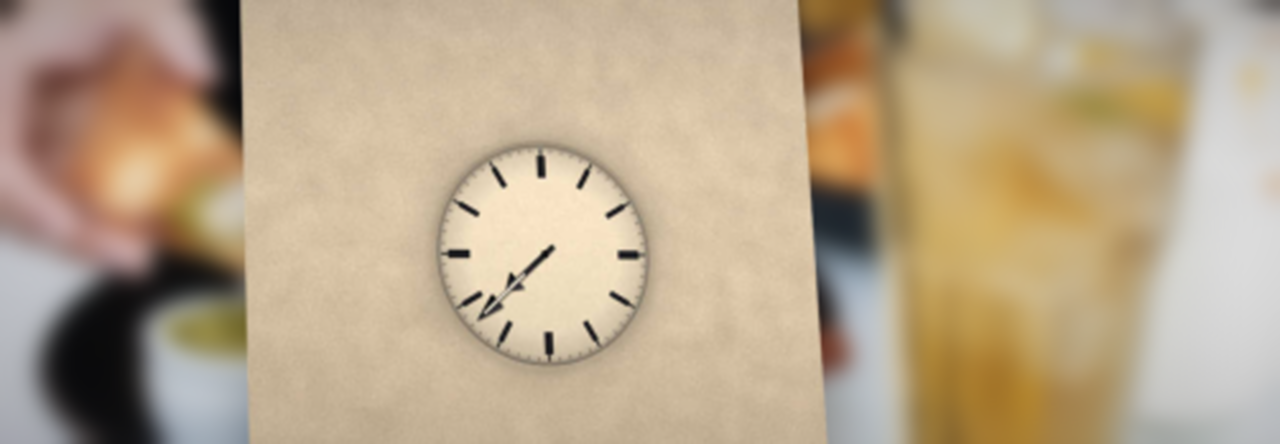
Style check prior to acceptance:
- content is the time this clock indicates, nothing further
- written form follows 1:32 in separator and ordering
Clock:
7:38
